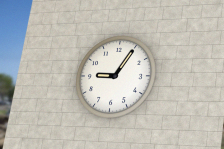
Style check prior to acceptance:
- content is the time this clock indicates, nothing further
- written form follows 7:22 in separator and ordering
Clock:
9:05
